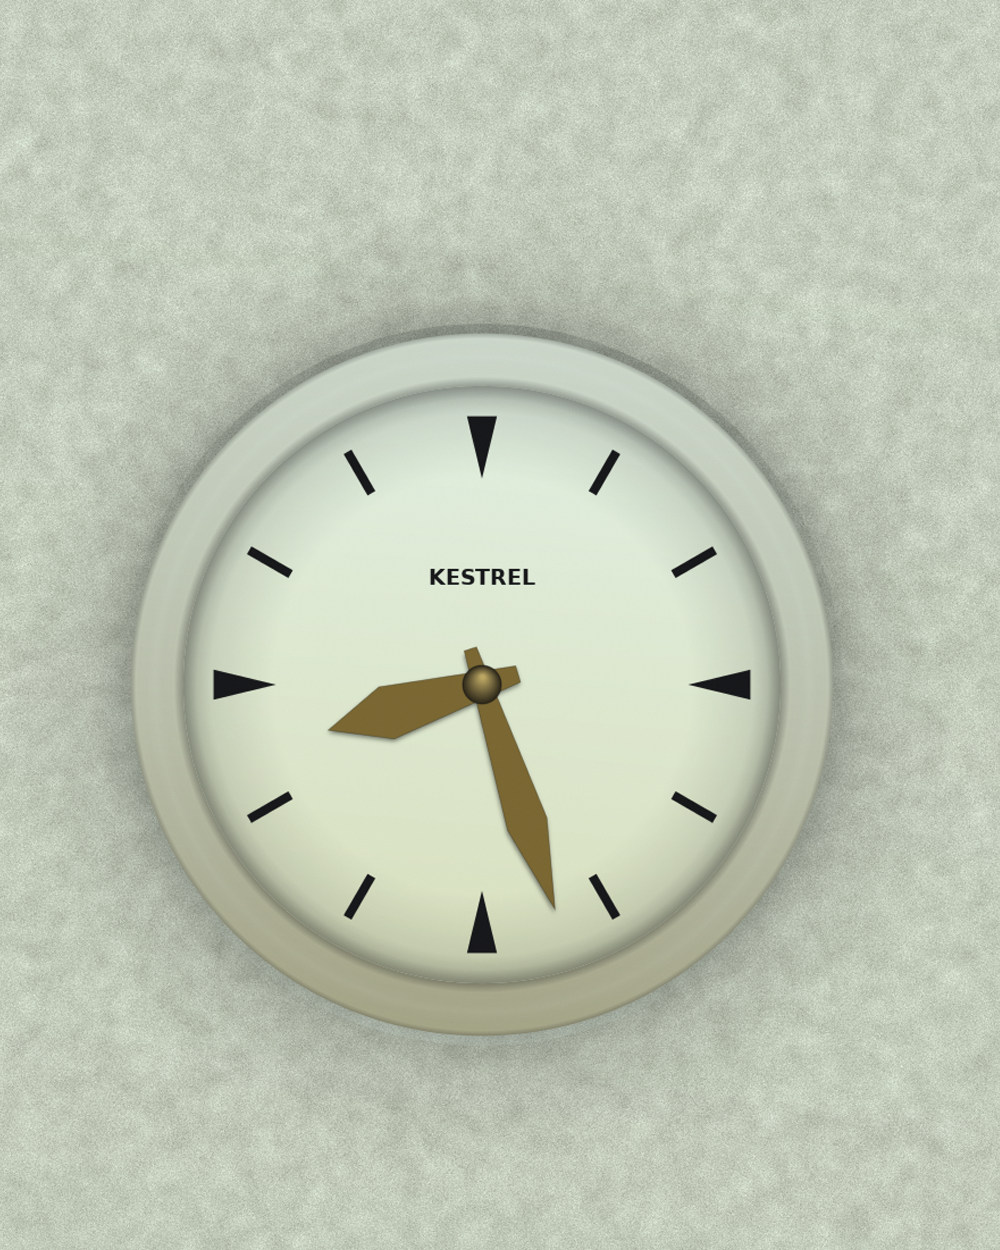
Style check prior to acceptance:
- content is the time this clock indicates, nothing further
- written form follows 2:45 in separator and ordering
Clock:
8:27
